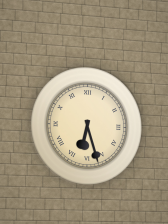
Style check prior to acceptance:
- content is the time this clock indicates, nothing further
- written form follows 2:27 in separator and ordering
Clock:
6:27
